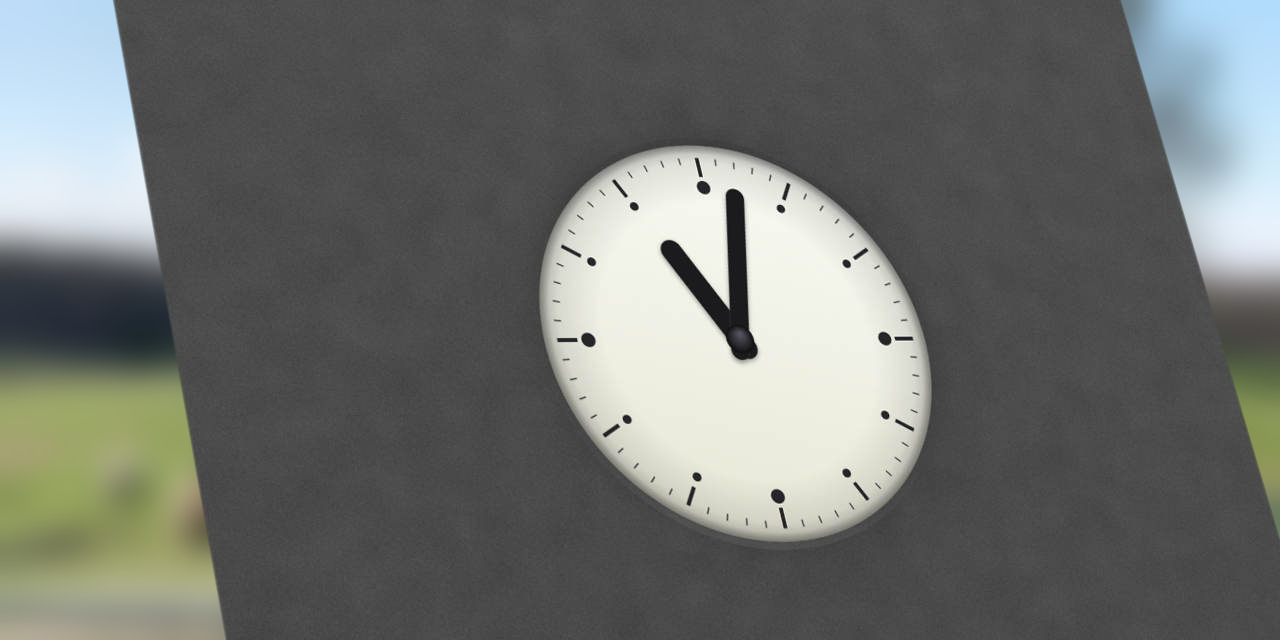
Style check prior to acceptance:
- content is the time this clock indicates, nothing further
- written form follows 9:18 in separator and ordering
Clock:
11:02
